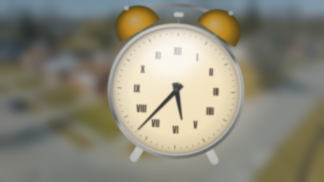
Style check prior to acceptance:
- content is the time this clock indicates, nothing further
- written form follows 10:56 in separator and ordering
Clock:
5:37
